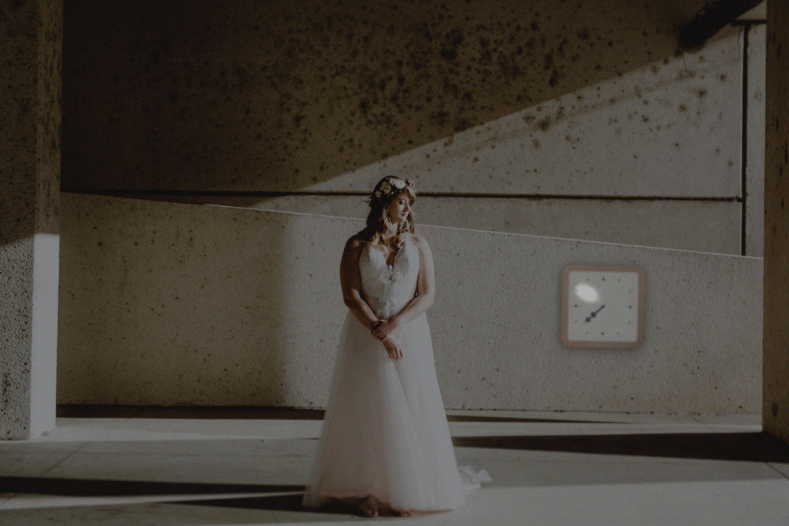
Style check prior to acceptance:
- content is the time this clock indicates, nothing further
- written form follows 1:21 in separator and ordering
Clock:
7:38
